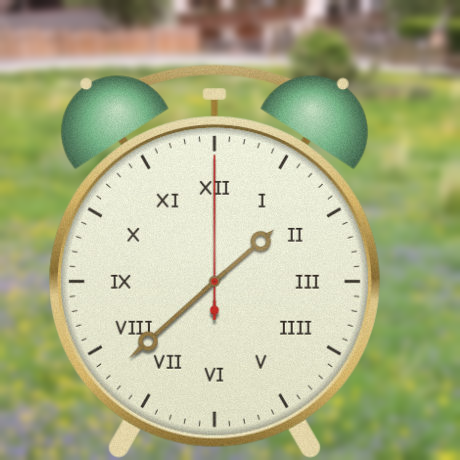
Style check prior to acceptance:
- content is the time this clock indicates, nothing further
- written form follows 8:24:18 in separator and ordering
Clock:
1:38:00
